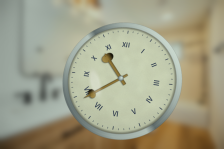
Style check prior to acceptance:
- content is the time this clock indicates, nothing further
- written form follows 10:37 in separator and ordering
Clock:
10:39
